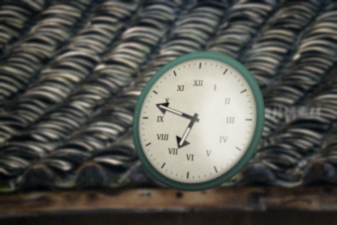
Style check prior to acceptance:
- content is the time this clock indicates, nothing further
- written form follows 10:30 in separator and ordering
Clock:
6:48
